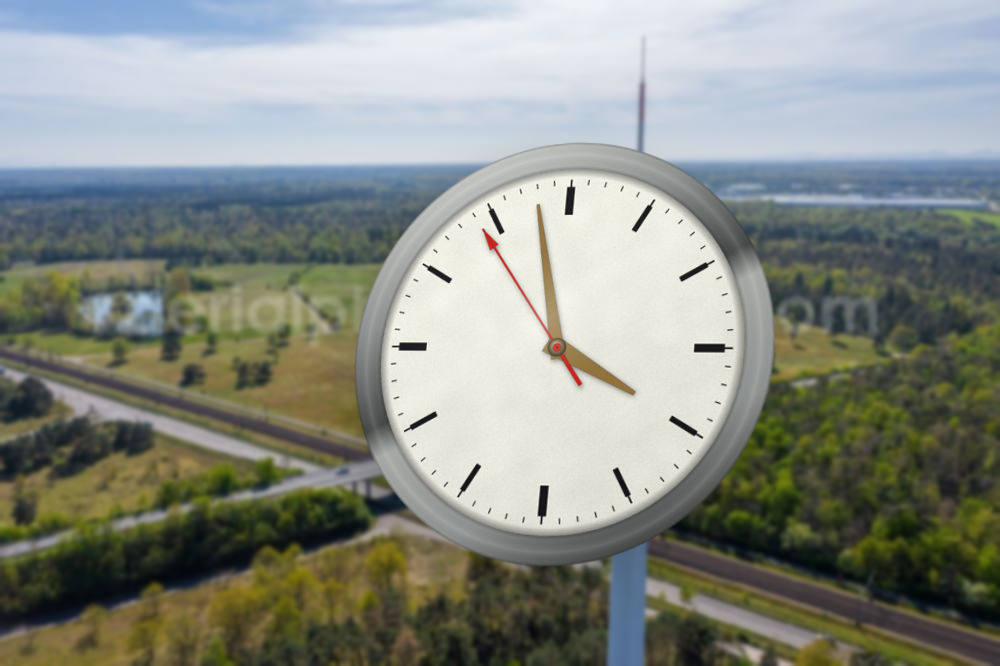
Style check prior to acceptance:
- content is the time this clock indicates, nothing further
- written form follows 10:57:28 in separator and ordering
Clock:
3:57:54
